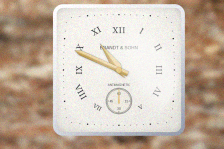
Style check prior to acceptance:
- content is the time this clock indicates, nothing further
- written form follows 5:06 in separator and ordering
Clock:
10:49
